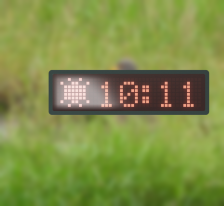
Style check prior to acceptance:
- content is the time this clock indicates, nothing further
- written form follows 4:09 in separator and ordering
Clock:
10:11
